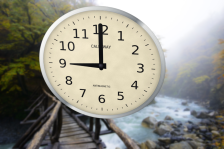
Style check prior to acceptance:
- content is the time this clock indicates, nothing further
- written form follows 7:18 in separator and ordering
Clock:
9:00
